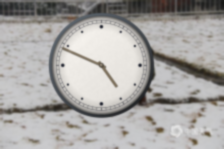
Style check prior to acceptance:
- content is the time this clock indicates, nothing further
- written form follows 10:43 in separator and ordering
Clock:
4:49
